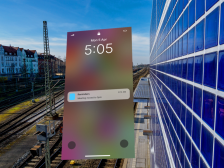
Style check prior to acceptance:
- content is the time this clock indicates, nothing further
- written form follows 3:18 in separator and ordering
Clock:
5:05
